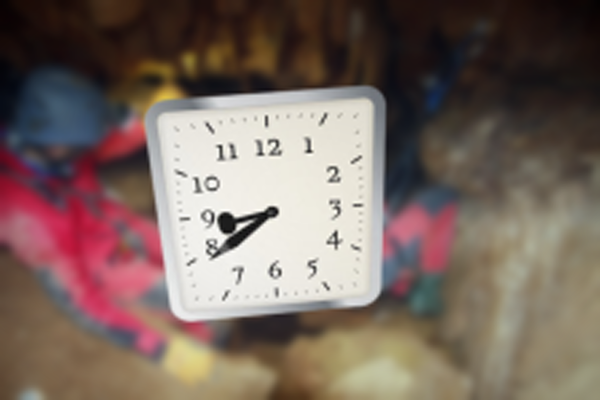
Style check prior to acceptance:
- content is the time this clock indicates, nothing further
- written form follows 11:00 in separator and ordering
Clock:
8:39
